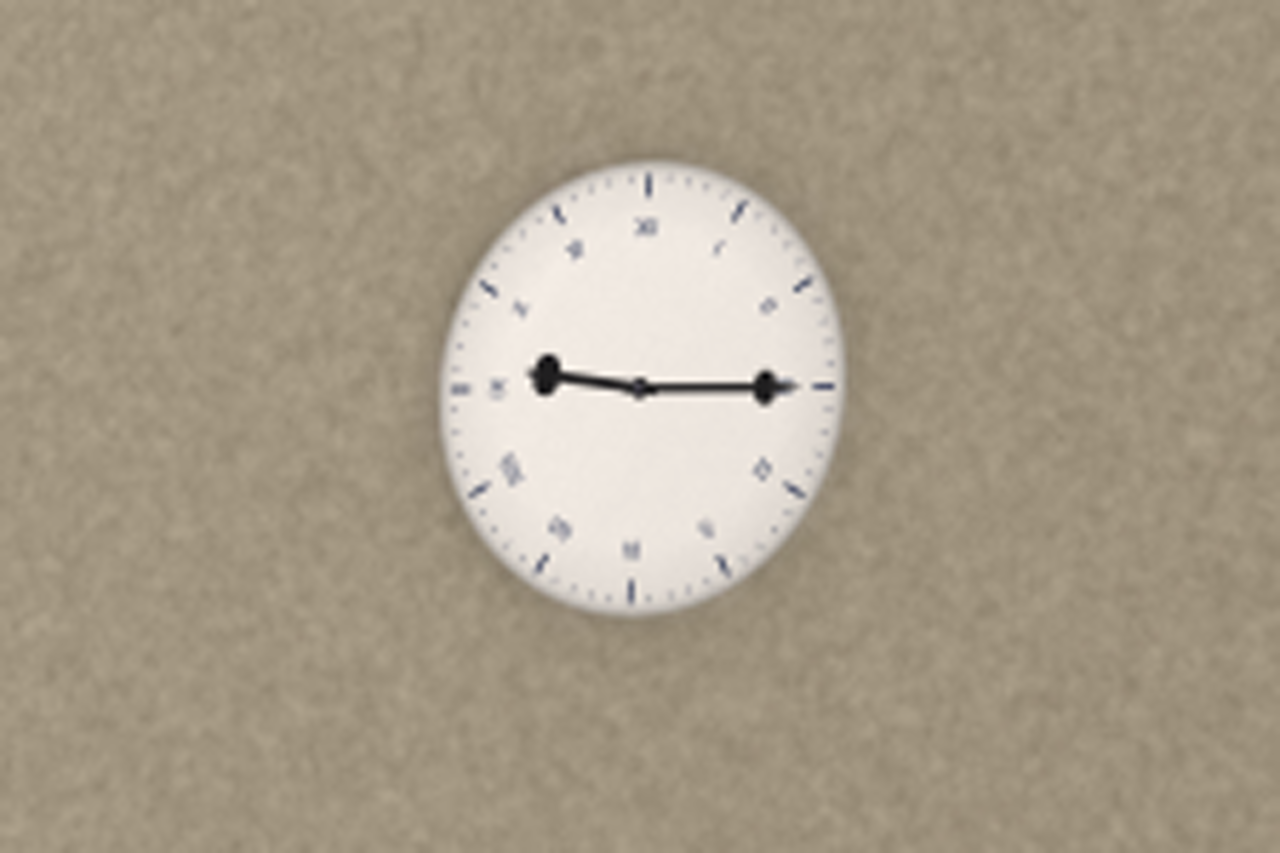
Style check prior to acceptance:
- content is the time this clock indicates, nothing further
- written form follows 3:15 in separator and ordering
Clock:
9:15
